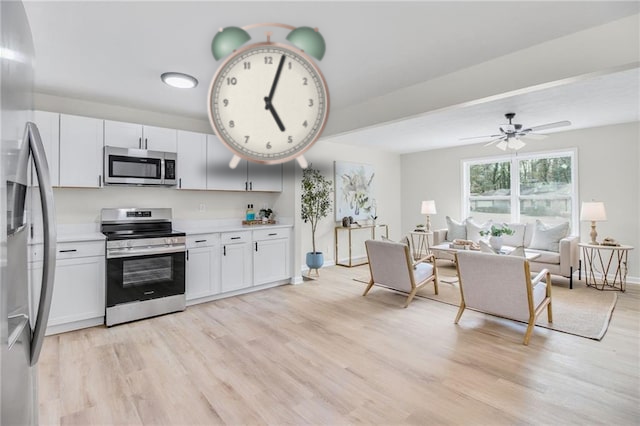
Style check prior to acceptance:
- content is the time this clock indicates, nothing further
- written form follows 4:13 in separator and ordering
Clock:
5:03
